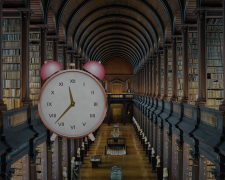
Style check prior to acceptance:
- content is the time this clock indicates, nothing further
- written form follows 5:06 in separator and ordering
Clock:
11:37
